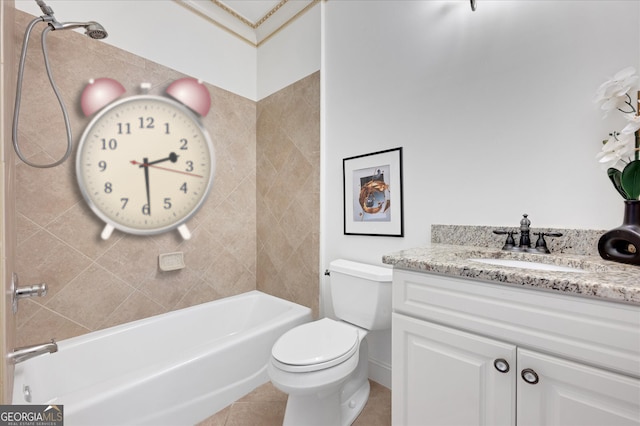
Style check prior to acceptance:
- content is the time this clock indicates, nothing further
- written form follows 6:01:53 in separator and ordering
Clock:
2:29:17
